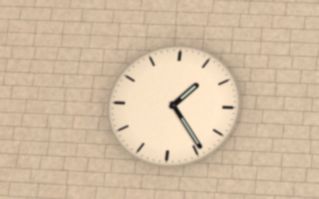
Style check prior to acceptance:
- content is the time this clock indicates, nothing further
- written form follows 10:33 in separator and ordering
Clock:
1:24
